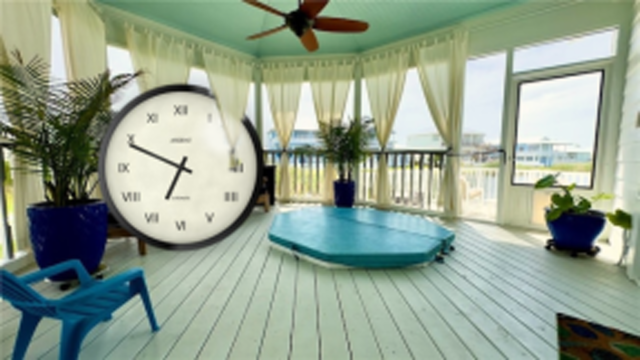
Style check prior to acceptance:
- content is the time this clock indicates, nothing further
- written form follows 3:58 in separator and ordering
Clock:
6:49
